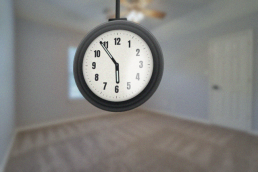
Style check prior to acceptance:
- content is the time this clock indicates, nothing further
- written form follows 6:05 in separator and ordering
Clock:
5:54
